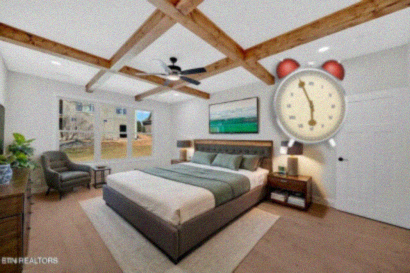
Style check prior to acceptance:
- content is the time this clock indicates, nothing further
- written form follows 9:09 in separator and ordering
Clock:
5:56
